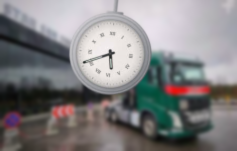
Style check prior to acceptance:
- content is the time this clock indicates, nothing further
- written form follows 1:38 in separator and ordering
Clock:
5:41
